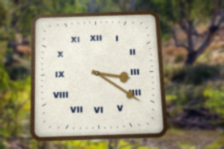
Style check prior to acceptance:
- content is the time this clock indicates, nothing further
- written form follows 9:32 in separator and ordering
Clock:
3:21
